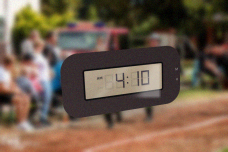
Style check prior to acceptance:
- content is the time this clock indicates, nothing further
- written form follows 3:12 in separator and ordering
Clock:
4:10
